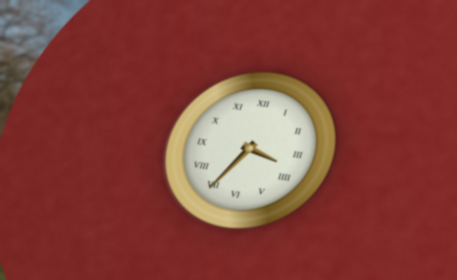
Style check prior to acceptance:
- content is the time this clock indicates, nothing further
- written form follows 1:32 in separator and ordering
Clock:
3:35
